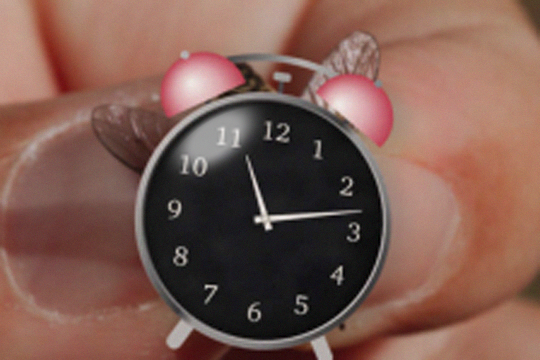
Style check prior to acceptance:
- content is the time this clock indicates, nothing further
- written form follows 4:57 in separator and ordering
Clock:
11:13
